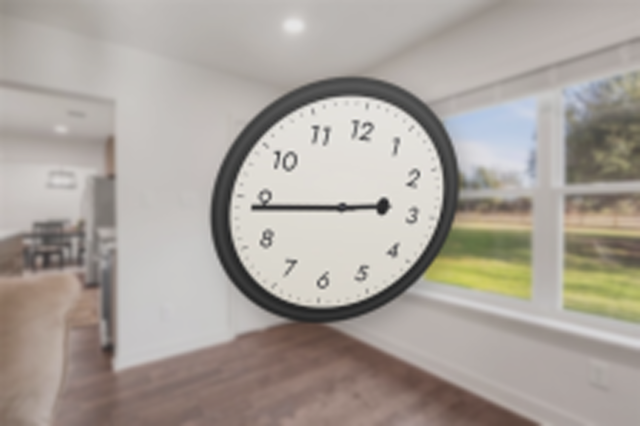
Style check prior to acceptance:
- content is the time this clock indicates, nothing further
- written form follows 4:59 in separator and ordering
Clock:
2:44
